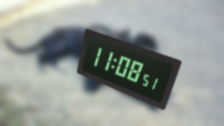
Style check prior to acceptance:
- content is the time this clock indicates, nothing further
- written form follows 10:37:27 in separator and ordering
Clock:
11:08:51
